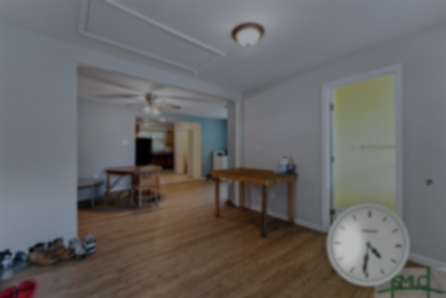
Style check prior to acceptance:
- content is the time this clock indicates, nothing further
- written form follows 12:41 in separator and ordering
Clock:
4:31
